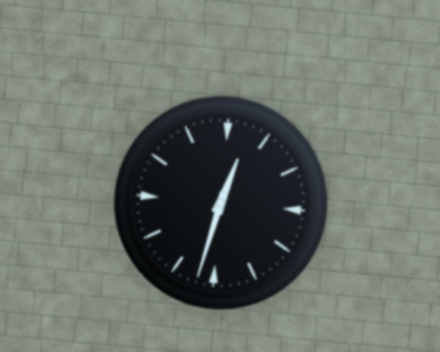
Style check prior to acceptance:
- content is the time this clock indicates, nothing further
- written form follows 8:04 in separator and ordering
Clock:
12:32
